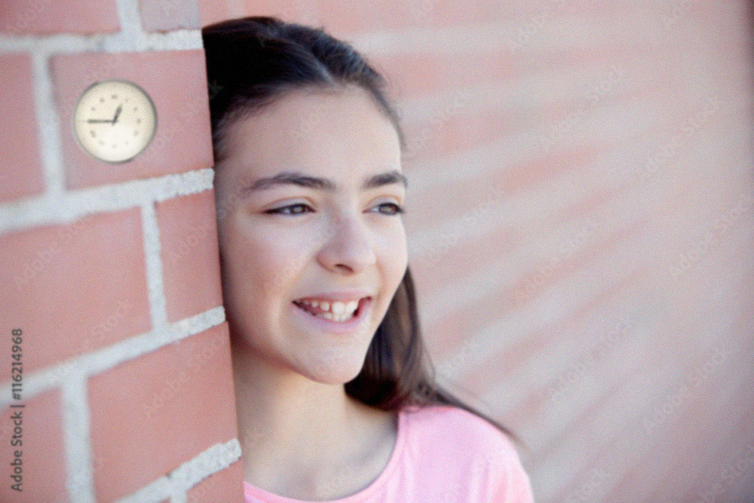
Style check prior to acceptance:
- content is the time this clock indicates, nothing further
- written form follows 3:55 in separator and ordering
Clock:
12:45
